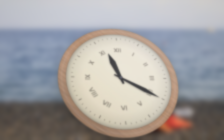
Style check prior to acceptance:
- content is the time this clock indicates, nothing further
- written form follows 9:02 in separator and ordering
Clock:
11:20
